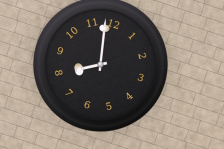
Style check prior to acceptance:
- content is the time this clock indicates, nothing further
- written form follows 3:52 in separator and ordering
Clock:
7:58
